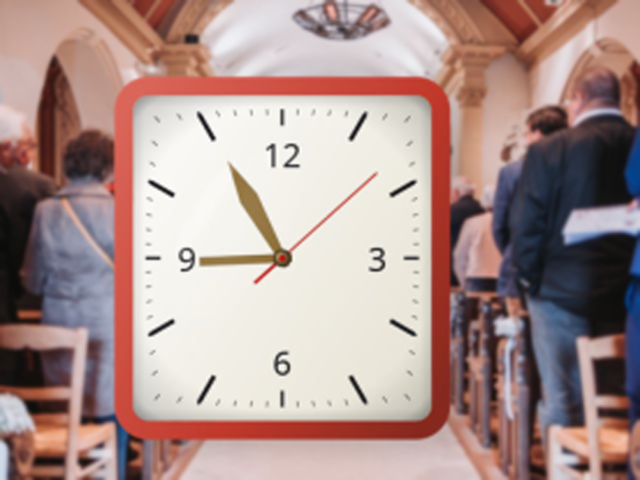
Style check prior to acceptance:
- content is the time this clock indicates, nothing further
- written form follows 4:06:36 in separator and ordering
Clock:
8:55:08
